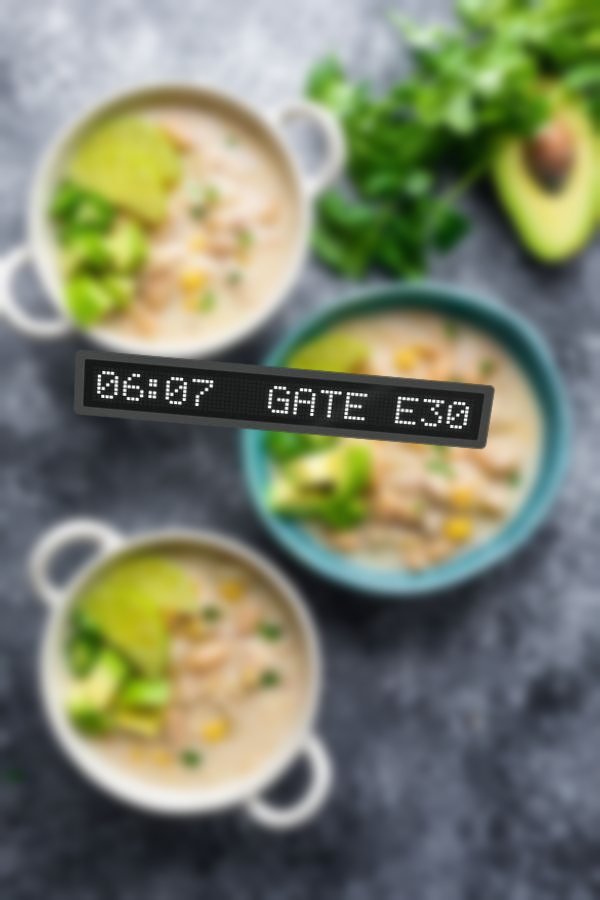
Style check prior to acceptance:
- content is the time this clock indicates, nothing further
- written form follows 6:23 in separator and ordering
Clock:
6:07
